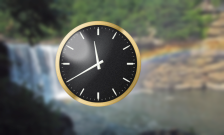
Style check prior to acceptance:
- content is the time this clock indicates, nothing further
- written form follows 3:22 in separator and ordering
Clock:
11:40
